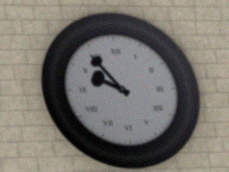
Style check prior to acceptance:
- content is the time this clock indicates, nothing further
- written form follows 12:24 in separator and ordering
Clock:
9:54
